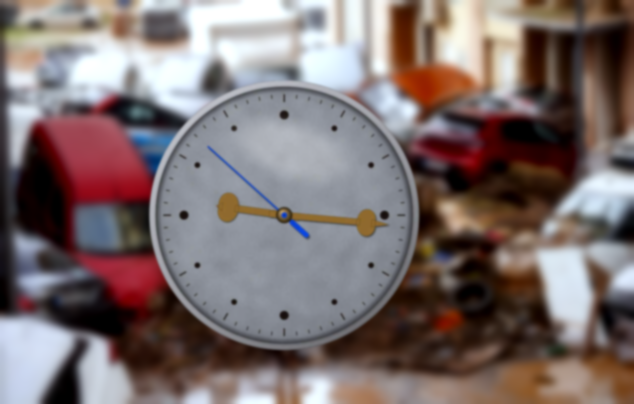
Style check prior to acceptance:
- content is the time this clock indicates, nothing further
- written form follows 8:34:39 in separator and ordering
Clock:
9:15:52
